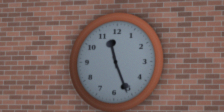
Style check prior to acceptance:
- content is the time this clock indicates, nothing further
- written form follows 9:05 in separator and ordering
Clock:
11:26
